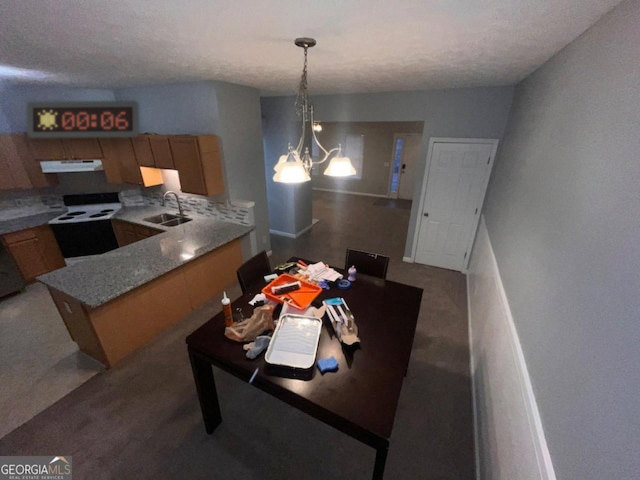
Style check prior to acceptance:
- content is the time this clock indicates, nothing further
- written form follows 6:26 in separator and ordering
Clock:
0:06
